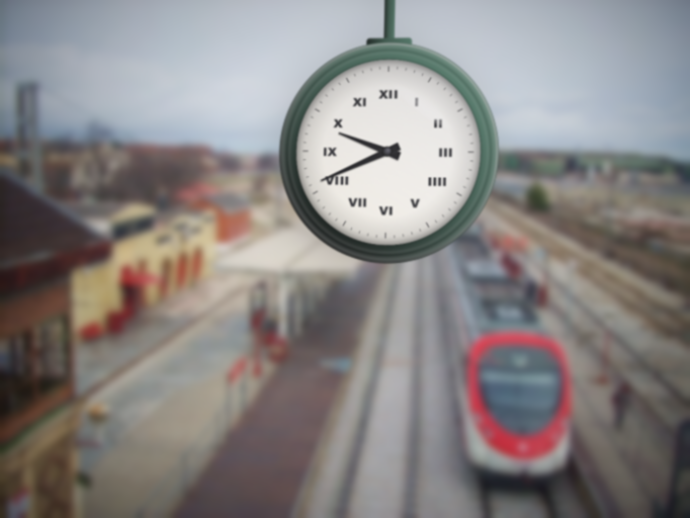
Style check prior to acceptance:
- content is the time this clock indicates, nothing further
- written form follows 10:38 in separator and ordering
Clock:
9:41
